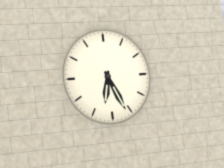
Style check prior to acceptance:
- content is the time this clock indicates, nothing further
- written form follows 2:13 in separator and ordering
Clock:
6:26
